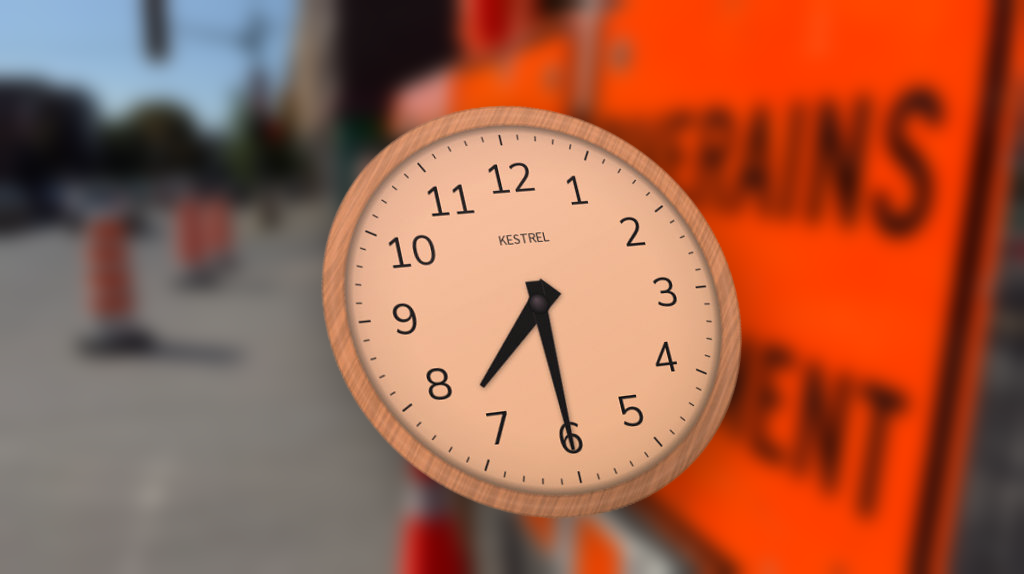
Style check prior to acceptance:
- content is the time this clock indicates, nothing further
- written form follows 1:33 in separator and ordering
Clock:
7:30
